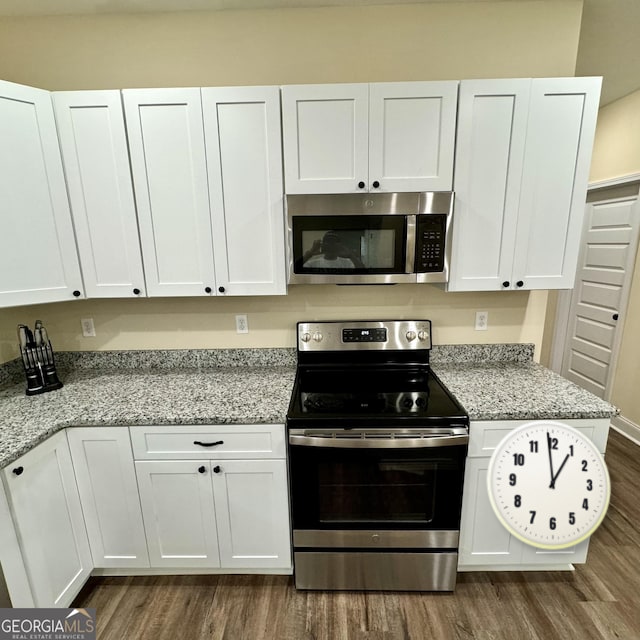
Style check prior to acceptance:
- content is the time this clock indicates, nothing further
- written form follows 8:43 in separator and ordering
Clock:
12:59
